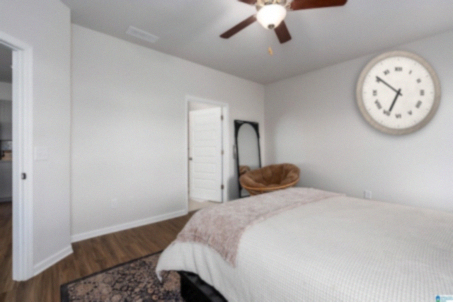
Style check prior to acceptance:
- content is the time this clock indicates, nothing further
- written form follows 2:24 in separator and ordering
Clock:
6:51
